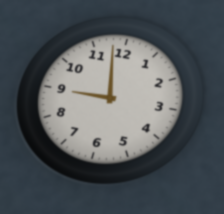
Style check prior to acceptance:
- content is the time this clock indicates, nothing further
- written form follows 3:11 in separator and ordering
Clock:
8:58
